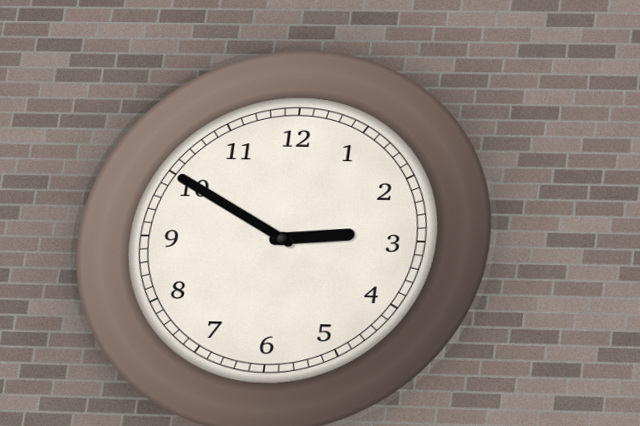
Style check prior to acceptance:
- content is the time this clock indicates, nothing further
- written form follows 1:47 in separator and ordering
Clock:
2:50
